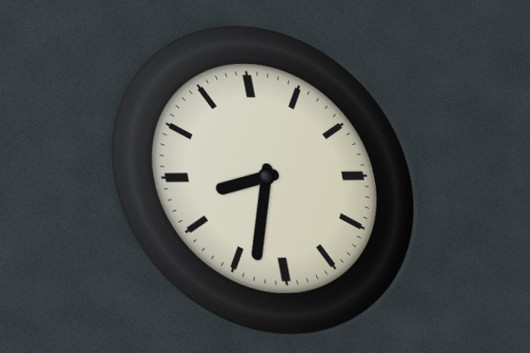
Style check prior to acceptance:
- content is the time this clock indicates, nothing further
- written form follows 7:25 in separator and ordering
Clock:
8:33
